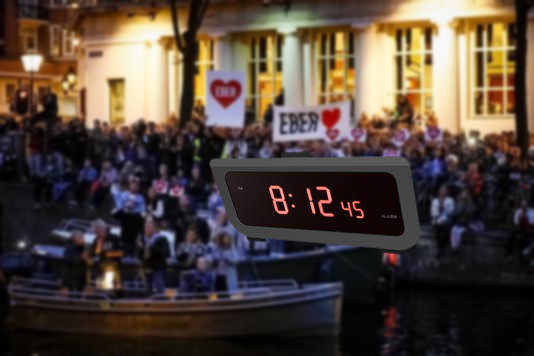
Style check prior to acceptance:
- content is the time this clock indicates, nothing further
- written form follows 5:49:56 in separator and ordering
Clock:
8:12:45
